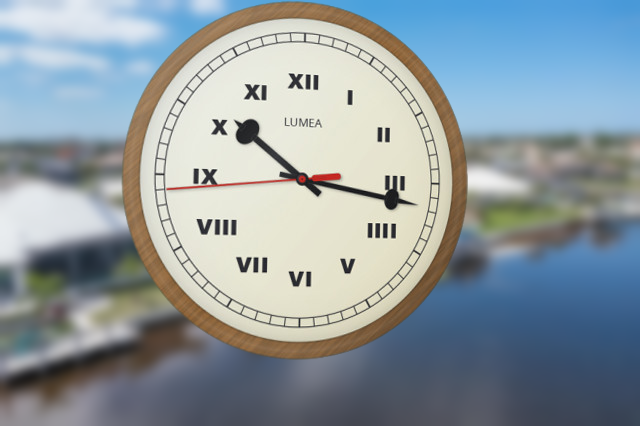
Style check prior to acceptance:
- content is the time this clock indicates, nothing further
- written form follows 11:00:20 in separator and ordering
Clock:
10:16:44
